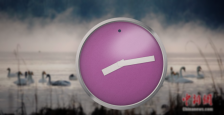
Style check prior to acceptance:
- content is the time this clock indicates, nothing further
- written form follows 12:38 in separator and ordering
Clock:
8:14
